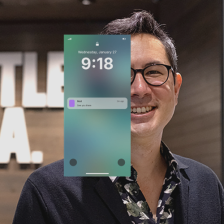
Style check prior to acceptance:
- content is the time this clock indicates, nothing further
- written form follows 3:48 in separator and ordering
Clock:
9:18
